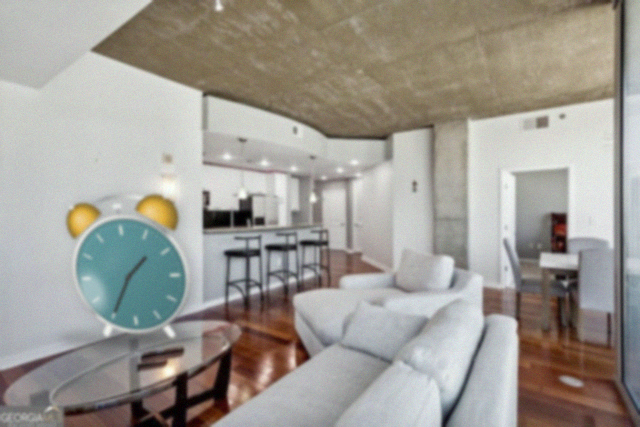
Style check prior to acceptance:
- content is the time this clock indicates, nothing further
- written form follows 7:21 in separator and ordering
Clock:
1:35
